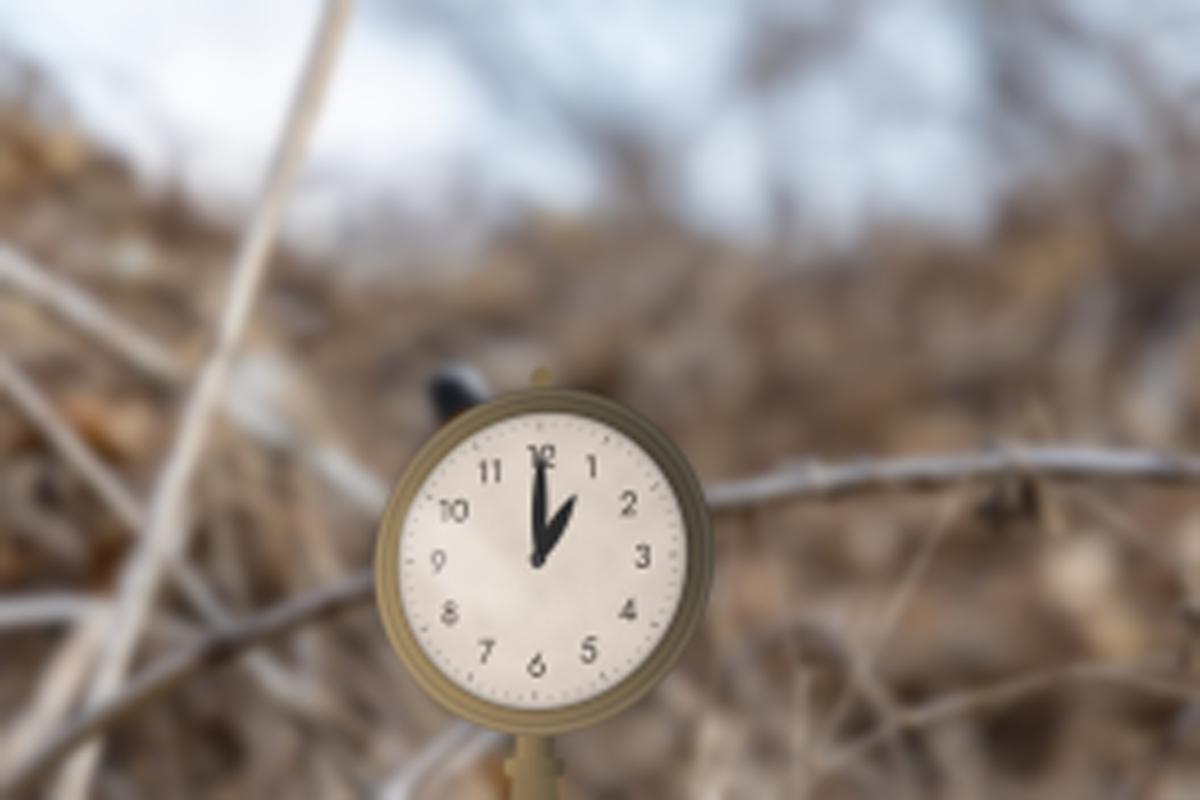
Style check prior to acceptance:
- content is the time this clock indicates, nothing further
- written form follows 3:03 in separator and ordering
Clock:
1:00
